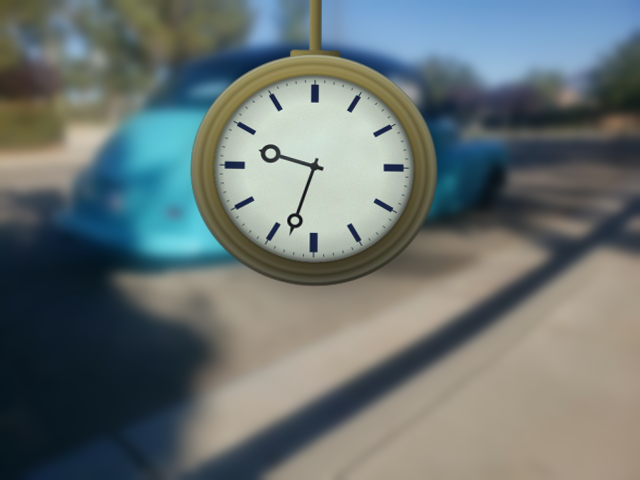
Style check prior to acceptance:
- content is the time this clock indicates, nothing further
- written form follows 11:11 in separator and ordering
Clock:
9:33
